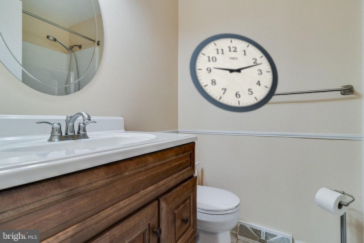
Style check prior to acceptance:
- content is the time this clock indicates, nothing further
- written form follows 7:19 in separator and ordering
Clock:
9:12
